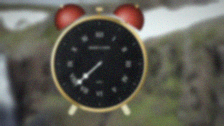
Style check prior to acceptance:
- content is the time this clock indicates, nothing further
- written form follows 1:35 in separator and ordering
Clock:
7:38
